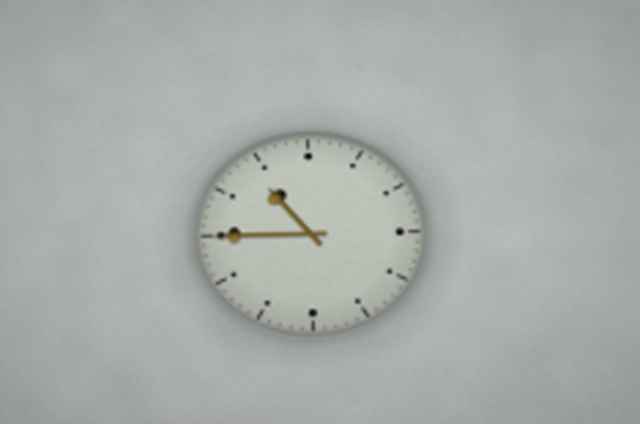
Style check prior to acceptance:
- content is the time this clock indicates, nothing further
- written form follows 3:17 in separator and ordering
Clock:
10:45
